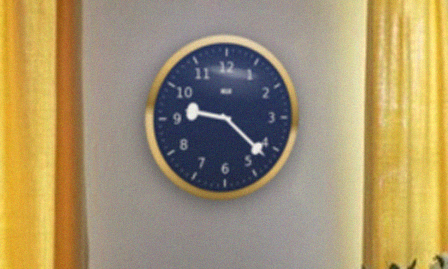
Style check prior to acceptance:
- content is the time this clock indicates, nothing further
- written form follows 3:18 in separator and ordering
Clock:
9:22
